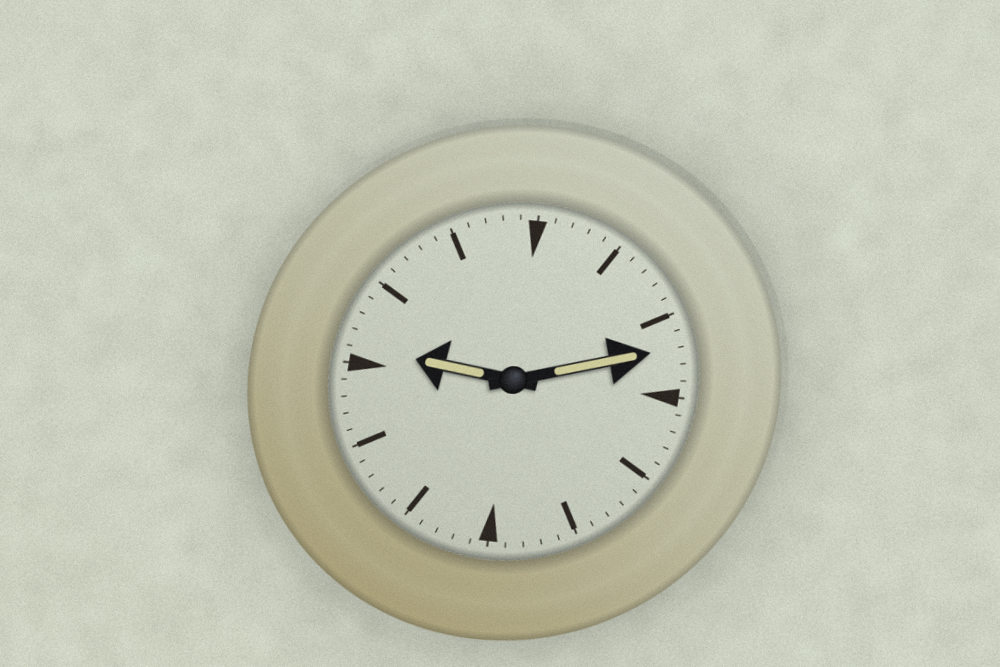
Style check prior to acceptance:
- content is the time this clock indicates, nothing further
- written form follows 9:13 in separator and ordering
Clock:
9:12
